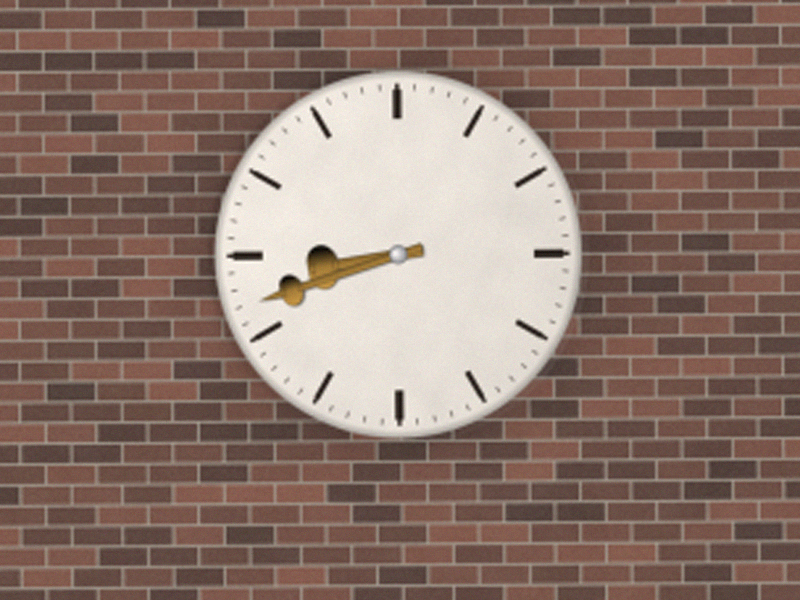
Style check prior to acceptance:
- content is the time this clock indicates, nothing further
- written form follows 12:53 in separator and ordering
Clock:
8:42
